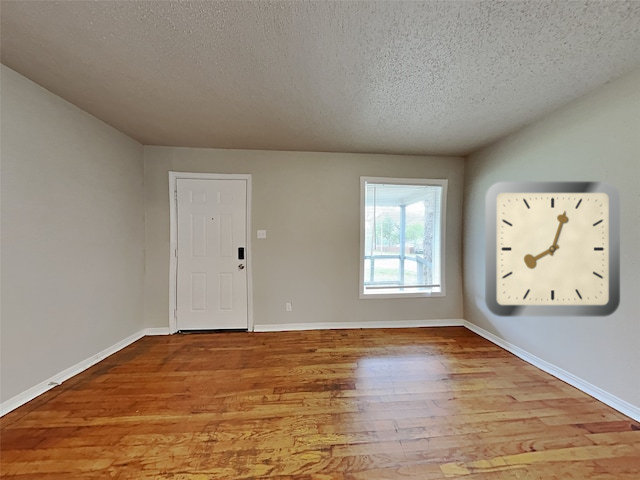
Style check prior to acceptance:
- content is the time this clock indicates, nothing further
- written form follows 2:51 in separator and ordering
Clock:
8:03
